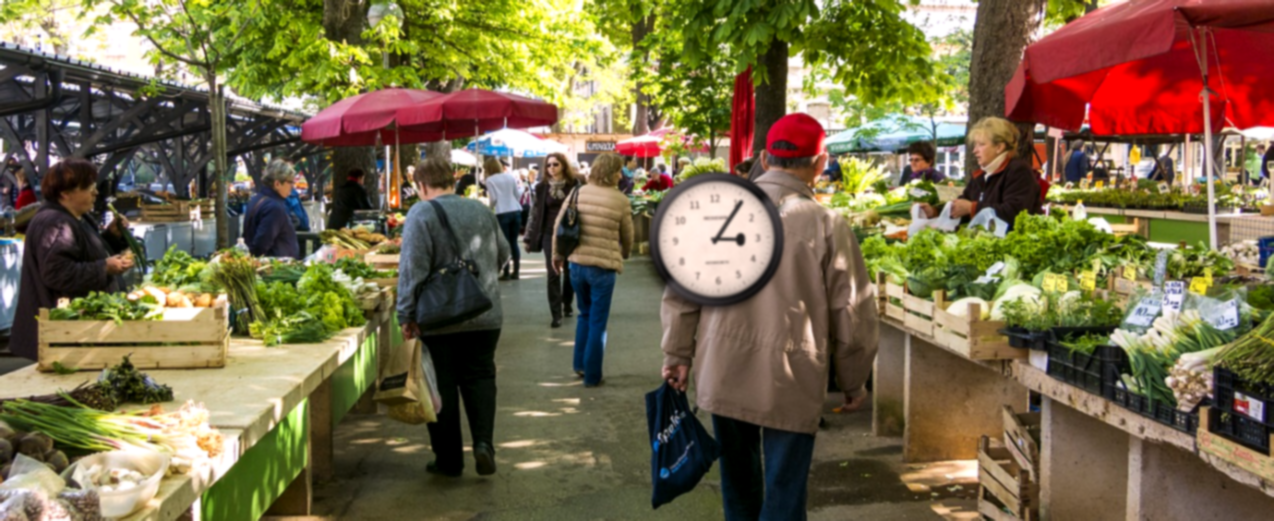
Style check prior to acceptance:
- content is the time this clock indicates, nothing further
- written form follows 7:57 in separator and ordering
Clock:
3:06
